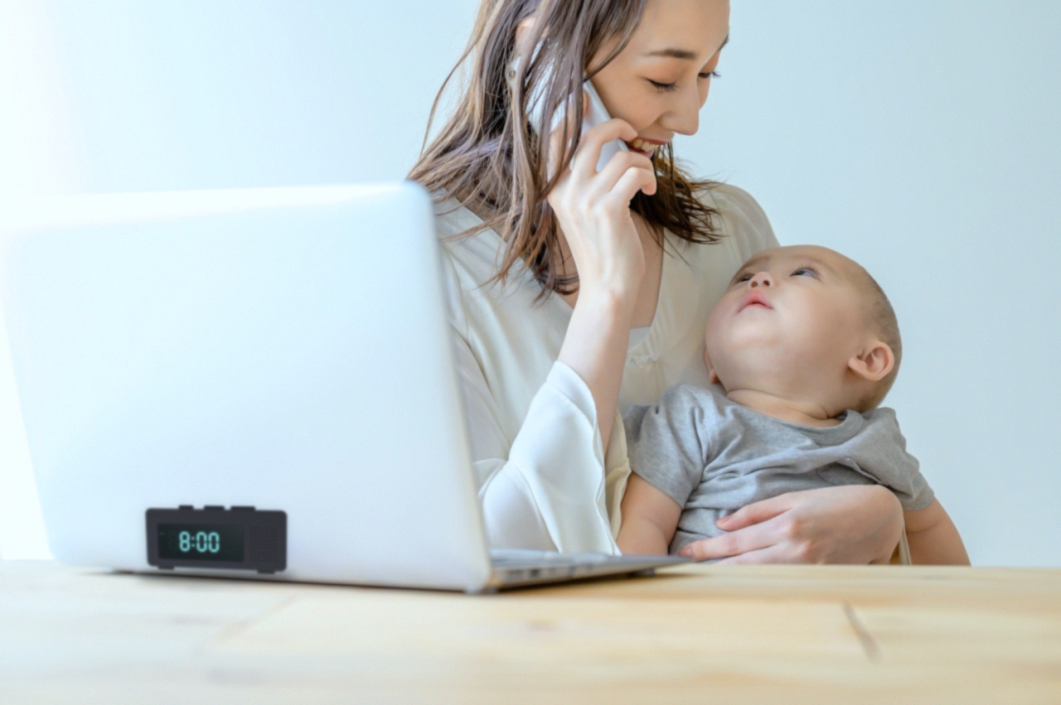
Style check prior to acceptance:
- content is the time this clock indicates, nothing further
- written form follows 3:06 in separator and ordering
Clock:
8:00
